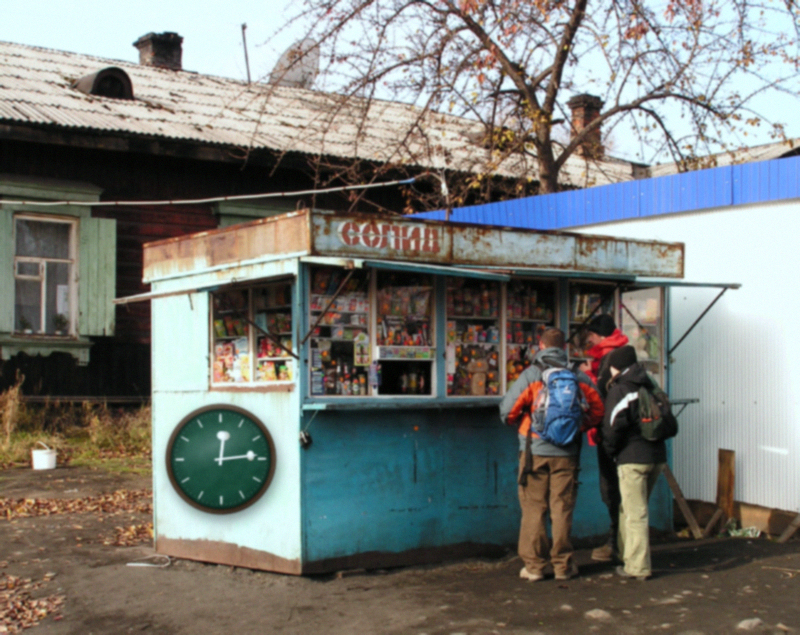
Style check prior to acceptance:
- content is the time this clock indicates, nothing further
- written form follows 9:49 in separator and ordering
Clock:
12:14
